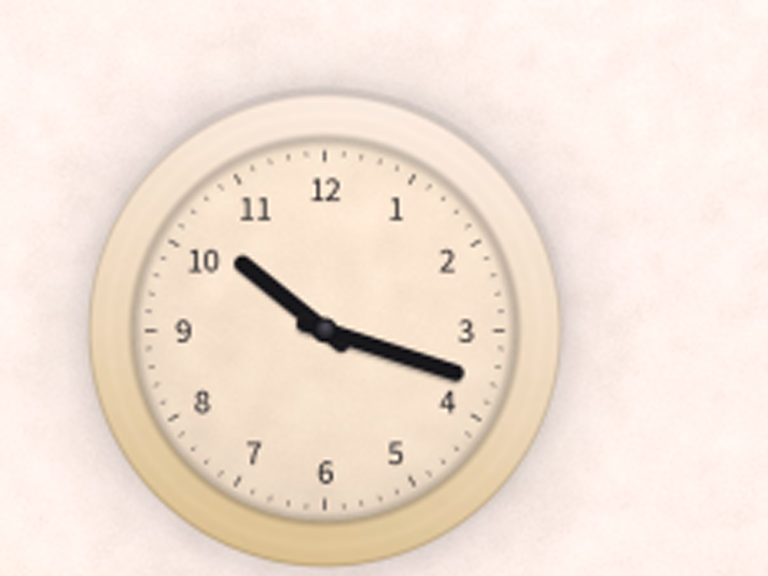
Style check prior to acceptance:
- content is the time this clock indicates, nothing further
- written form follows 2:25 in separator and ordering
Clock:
10:18
